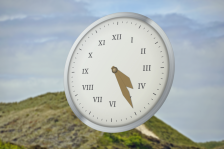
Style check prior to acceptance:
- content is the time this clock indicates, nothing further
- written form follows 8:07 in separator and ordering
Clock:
4:25
